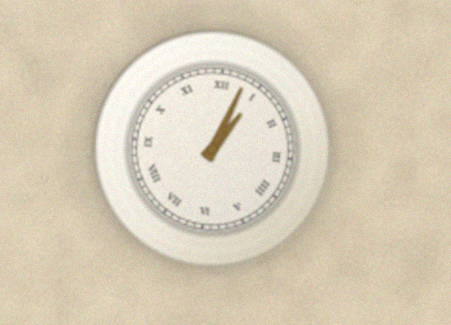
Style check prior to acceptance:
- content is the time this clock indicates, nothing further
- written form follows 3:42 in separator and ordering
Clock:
1:03
